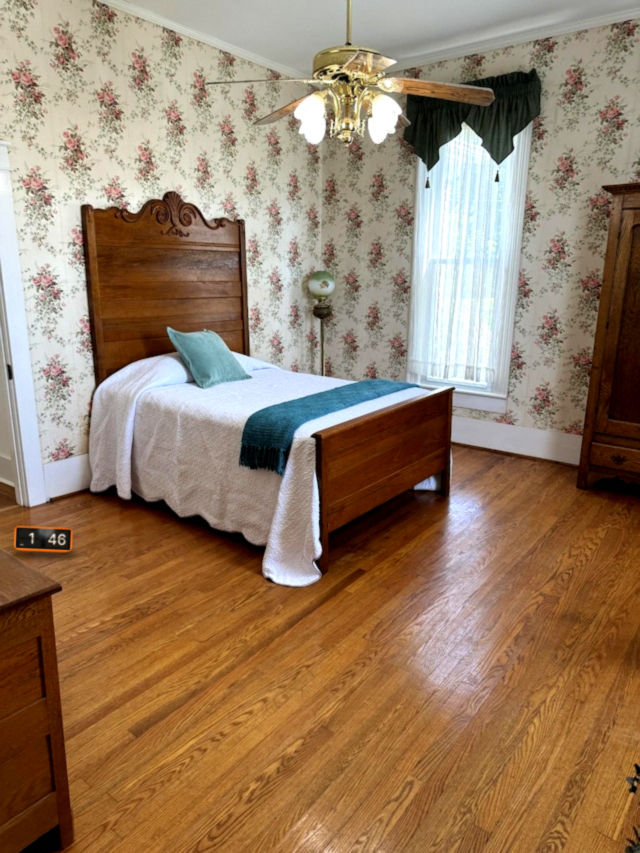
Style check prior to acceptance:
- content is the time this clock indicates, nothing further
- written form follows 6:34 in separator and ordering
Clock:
1:46
